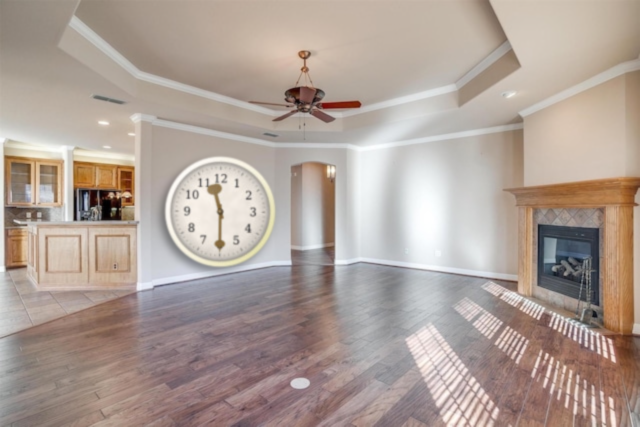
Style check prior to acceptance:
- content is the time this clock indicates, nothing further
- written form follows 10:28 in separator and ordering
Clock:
11:30
